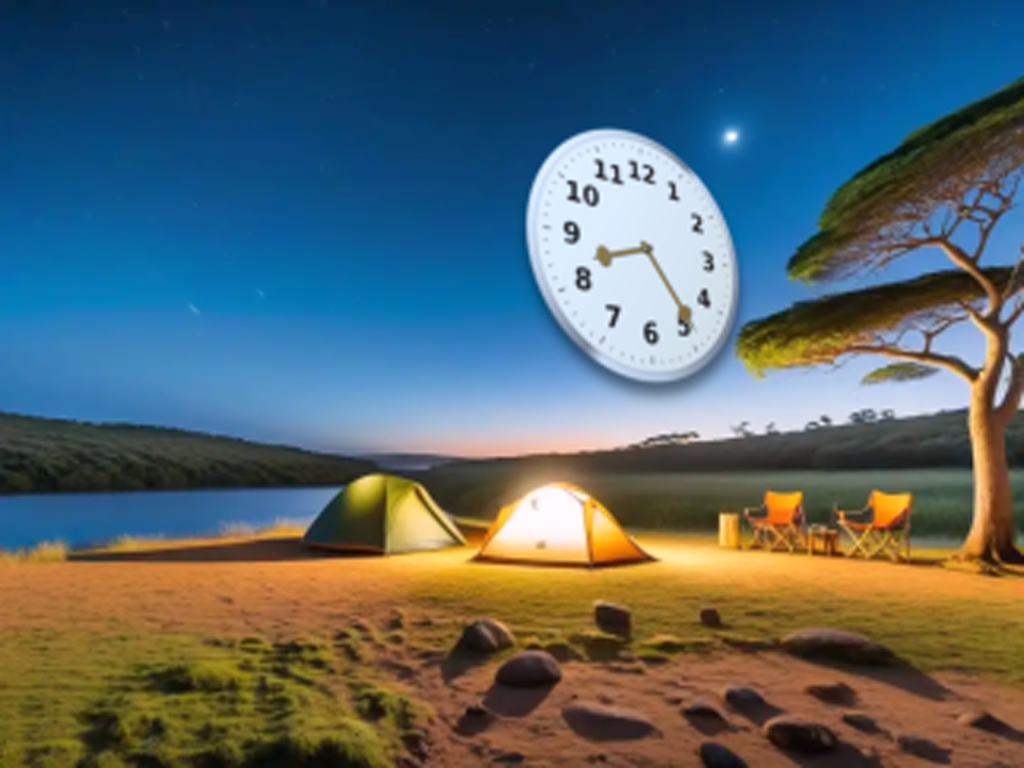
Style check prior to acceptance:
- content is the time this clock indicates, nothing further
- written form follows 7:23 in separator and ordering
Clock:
8:24
